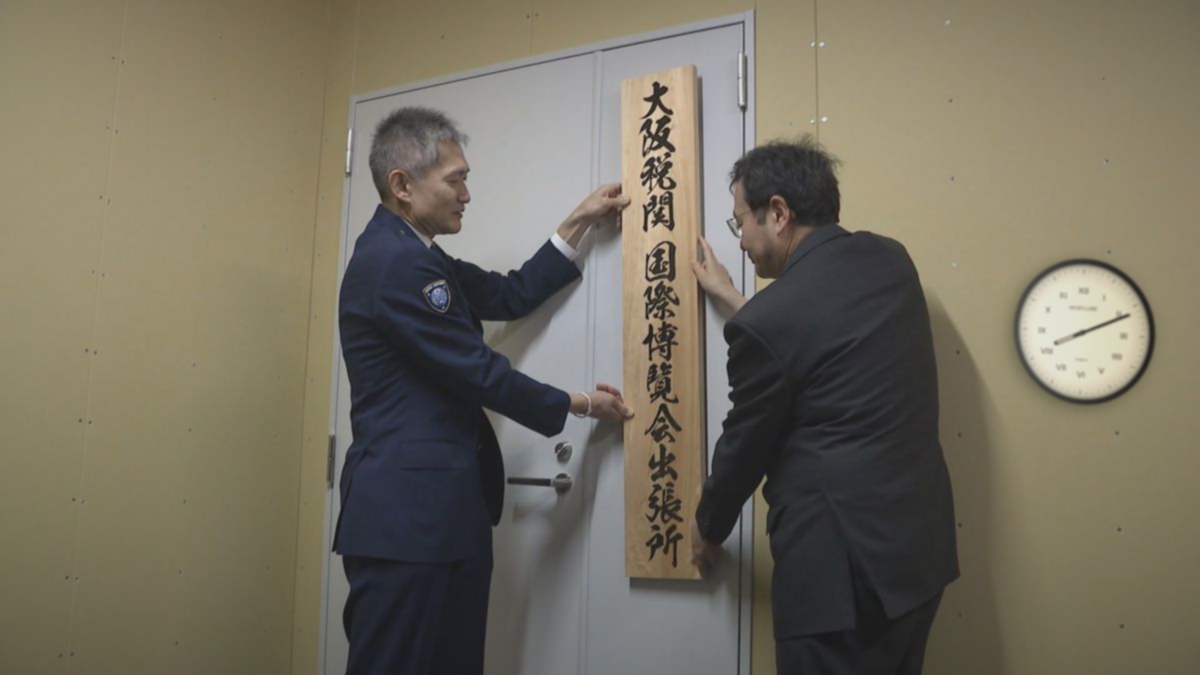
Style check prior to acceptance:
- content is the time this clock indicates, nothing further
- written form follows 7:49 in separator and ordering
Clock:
8:11
